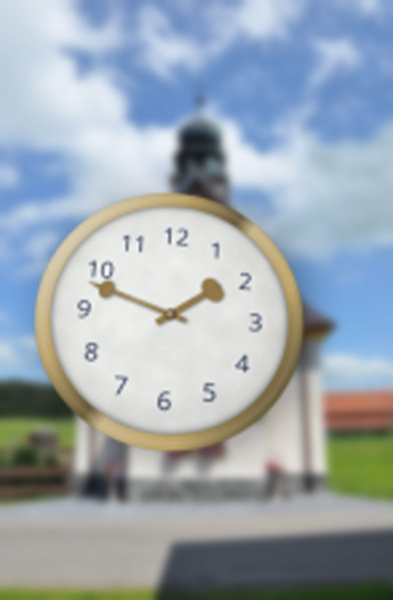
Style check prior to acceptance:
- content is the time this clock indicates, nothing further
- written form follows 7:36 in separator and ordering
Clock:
1:48
